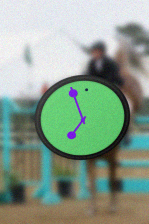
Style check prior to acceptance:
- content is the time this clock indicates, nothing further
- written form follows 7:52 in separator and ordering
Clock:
6:56
